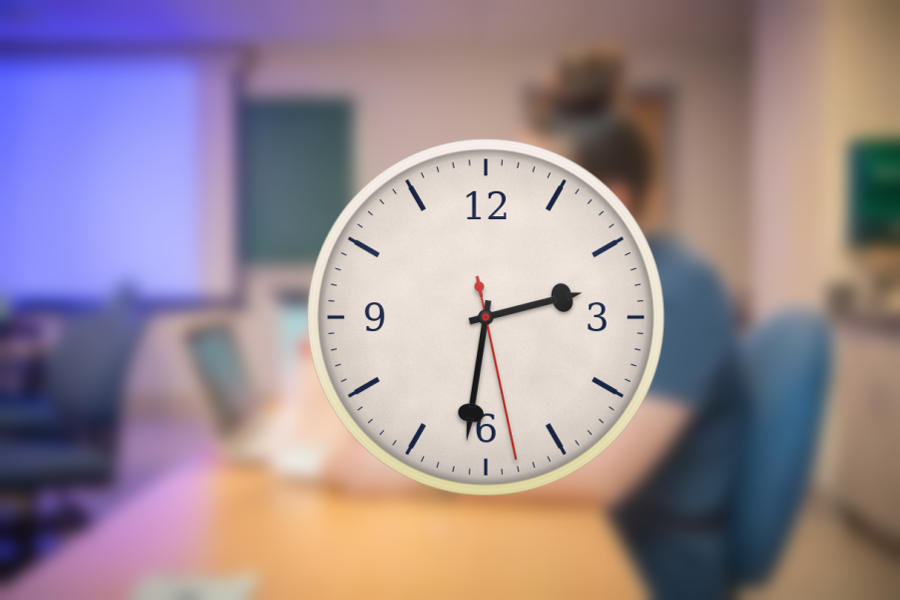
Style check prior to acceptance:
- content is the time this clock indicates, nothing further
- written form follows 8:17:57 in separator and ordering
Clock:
2:31:28
